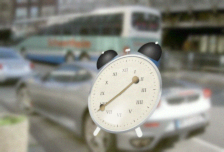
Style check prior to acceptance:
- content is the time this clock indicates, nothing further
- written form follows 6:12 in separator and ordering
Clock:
1:39
